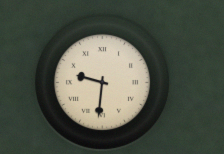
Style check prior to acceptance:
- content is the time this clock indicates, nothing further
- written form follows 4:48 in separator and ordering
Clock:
9:31
